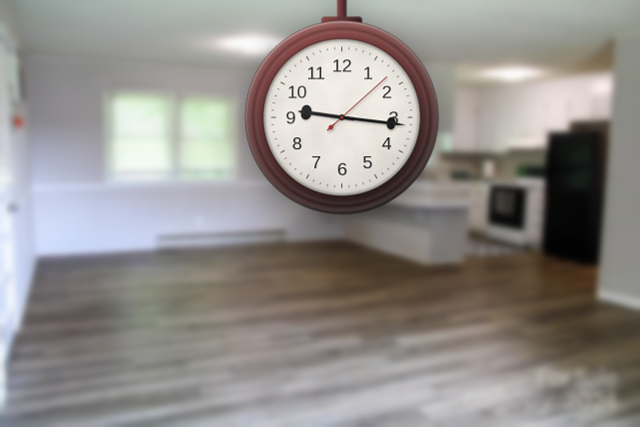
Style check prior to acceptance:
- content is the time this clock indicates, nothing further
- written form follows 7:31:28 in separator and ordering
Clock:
9:16:08
